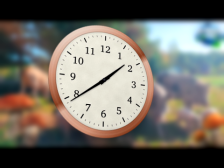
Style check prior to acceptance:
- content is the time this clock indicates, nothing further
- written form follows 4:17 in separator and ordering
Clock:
1:39
